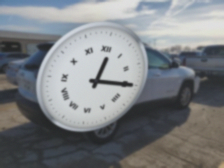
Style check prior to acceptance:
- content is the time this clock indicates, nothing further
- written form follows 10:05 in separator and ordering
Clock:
12:15
